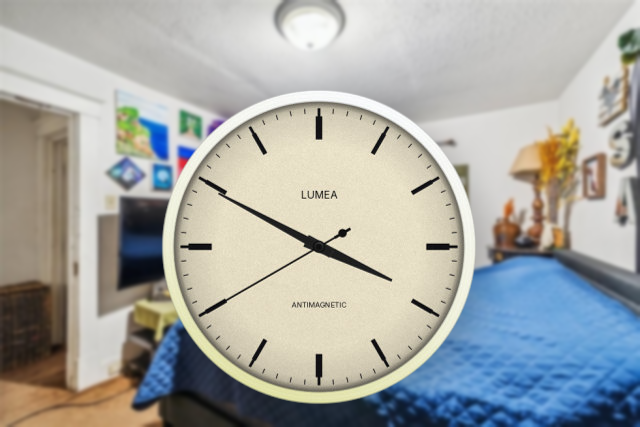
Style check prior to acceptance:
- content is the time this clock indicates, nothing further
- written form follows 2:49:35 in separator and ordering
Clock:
3:49:40
